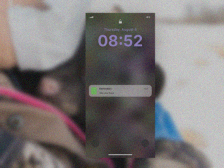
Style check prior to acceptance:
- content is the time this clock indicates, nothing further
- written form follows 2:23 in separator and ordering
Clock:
8:52
